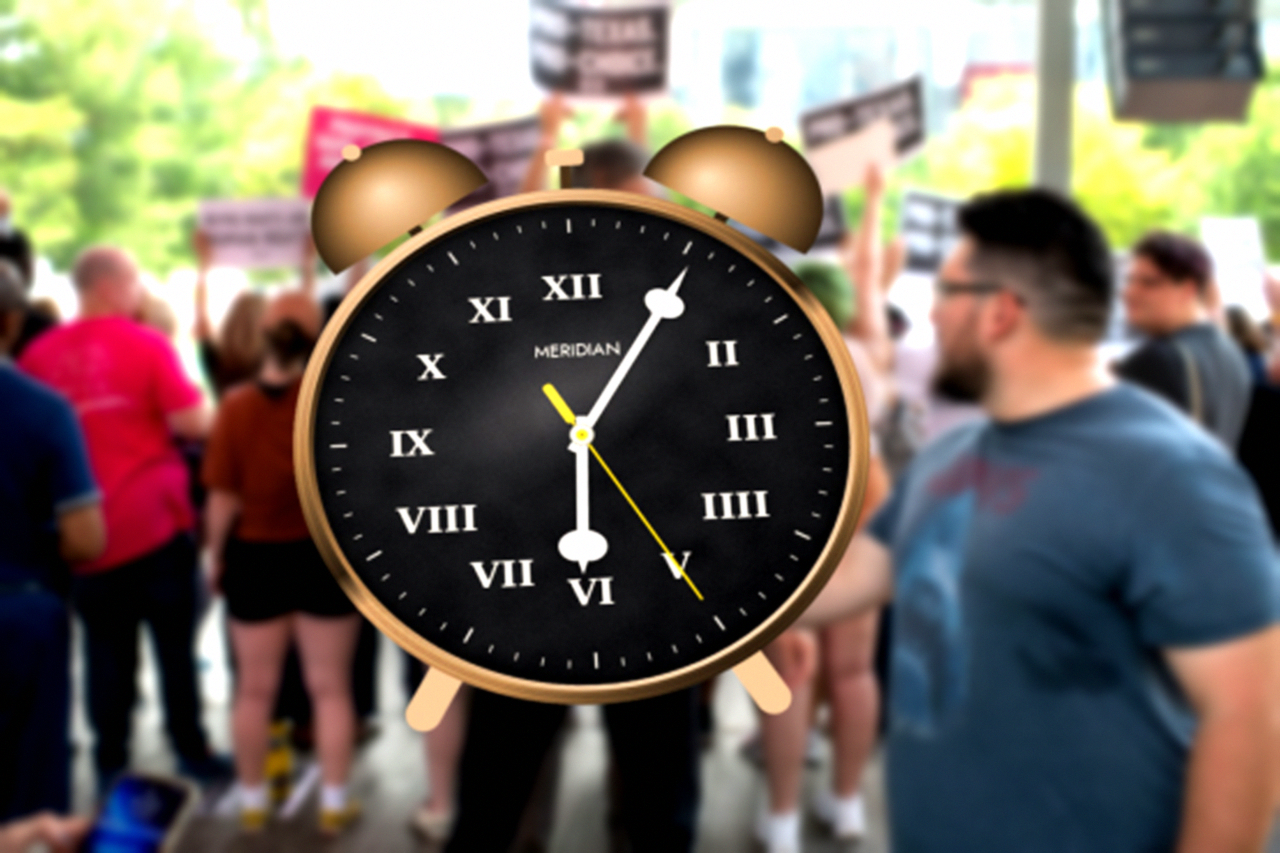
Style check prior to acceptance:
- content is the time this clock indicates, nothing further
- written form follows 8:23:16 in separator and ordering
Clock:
6:05:25
